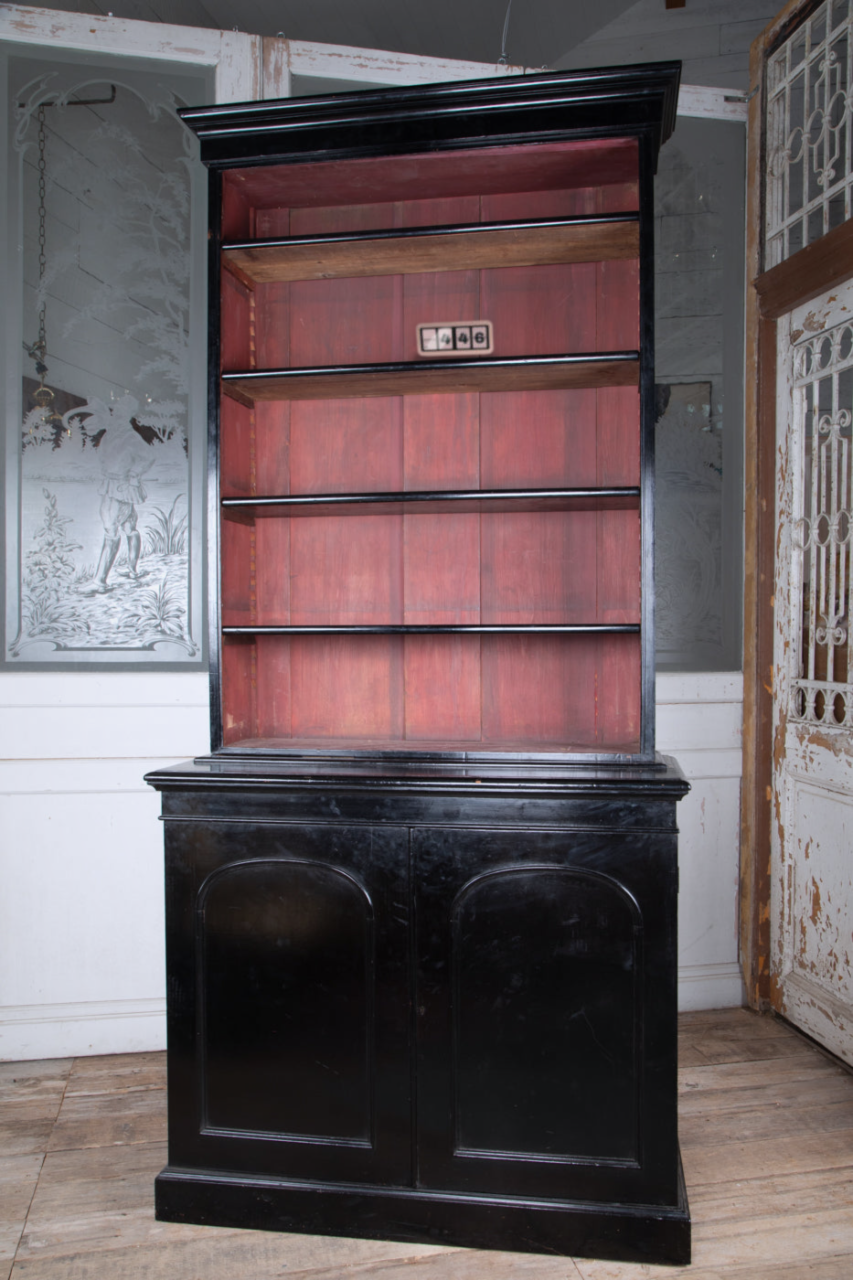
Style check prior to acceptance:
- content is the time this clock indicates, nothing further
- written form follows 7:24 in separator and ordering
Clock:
4:46
